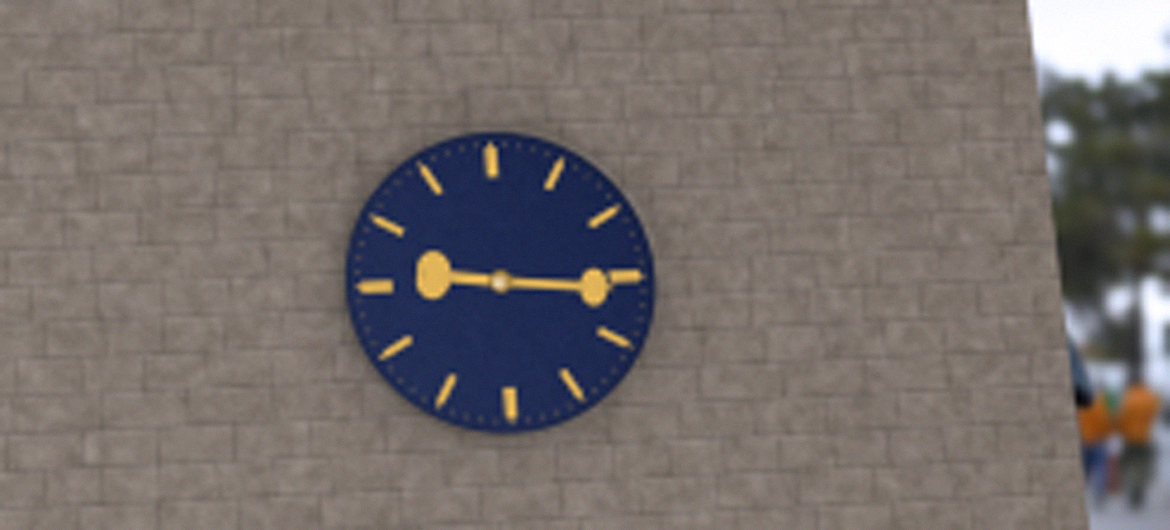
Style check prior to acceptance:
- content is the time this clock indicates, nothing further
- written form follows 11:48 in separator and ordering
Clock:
9:16
